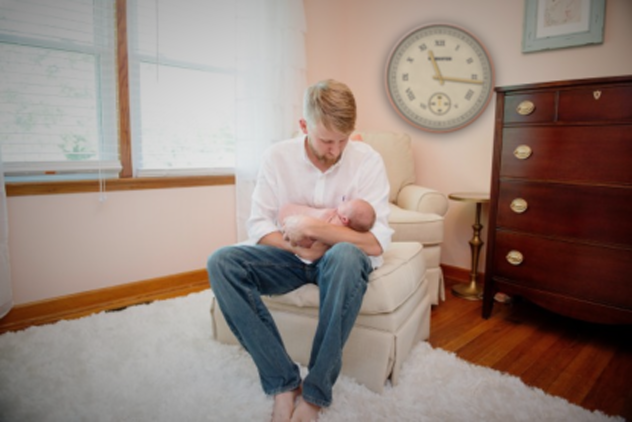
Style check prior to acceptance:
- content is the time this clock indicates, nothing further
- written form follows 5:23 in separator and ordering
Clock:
11:16
